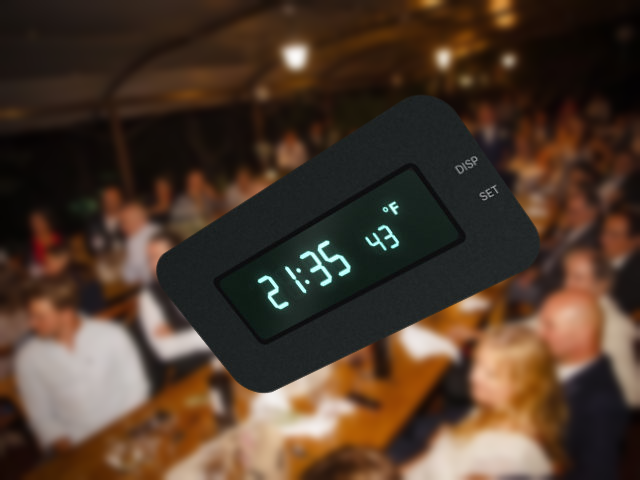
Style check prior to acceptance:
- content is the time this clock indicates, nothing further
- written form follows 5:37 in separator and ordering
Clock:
21:35
